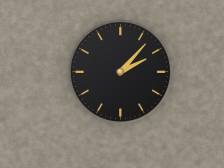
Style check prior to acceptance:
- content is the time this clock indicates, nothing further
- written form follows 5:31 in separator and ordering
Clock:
2:07
